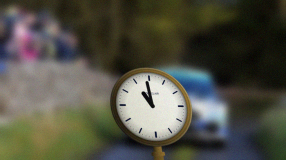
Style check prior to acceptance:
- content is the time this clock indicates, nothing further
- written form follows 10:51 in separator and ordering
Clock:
10:59
